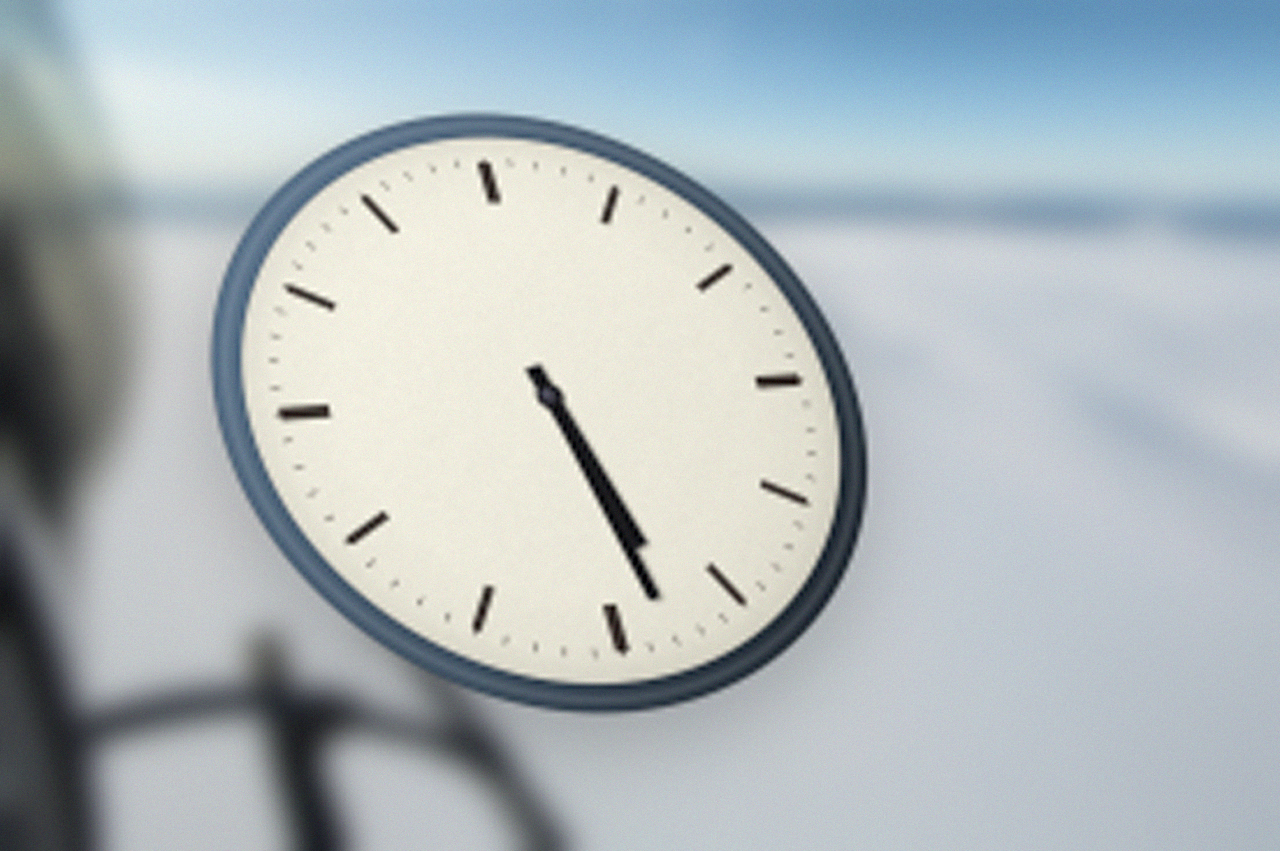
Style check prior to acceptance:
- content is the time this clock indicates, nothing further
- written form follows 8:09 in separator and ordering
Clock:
5:28
